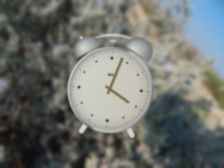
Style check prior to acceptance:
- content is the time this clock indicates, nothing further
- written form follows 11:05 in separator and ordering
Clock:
4:03
